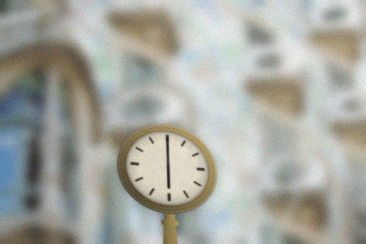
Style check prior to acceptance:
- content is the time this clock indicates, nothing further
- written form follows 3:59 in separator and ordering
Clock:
6:00
